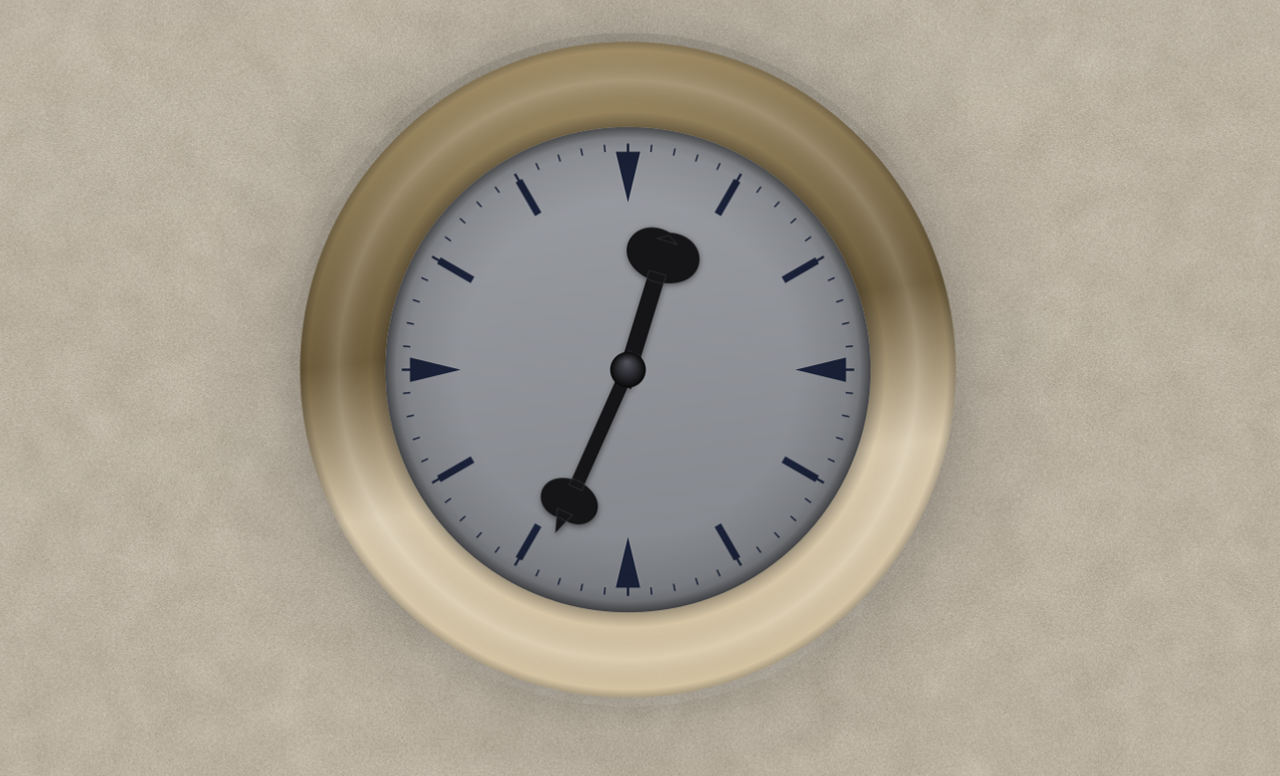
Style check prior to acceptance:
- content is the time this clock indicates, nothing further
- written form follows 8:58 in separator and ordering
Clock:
12:34
